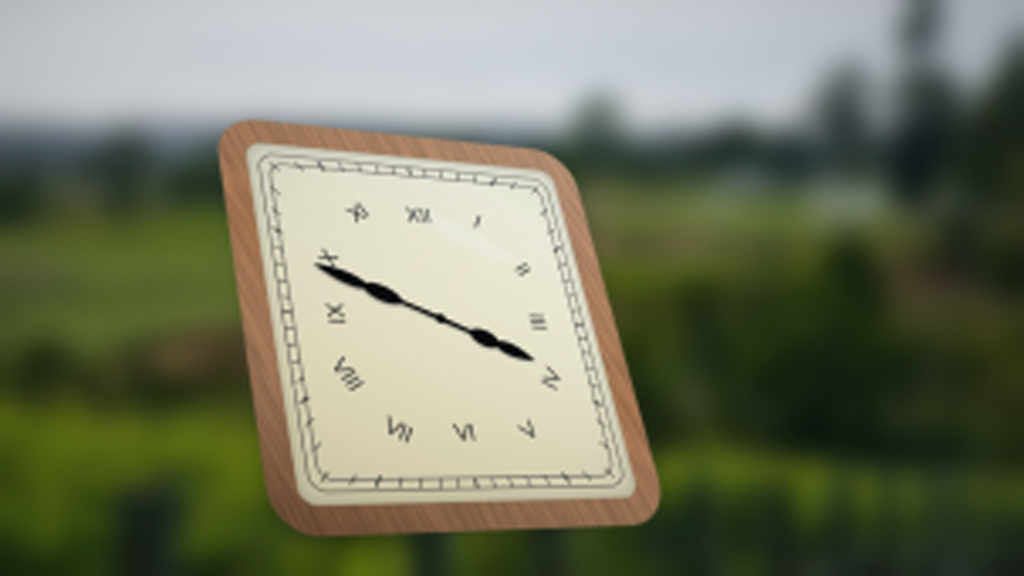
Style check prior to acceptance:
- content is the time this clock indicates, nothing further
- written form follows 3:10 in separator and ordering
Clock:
3:49
